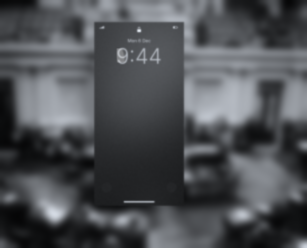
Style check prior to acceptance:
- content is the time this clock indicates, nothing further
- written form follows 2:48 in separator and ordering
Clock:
9:44
